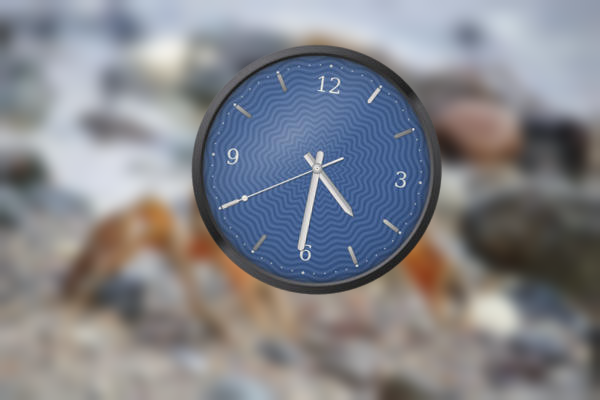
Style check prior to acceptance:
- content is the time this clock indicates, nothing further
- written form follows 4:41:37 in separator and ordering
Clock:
4:30:40
